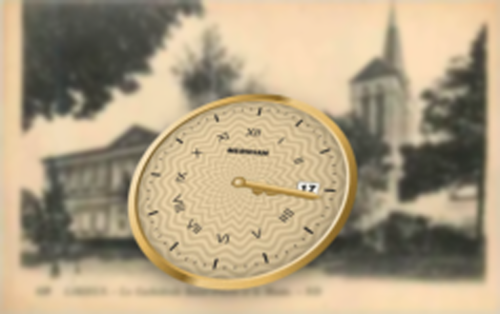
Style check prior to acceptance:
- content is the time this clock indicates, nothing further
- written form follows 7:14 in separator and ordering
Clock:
3:16
